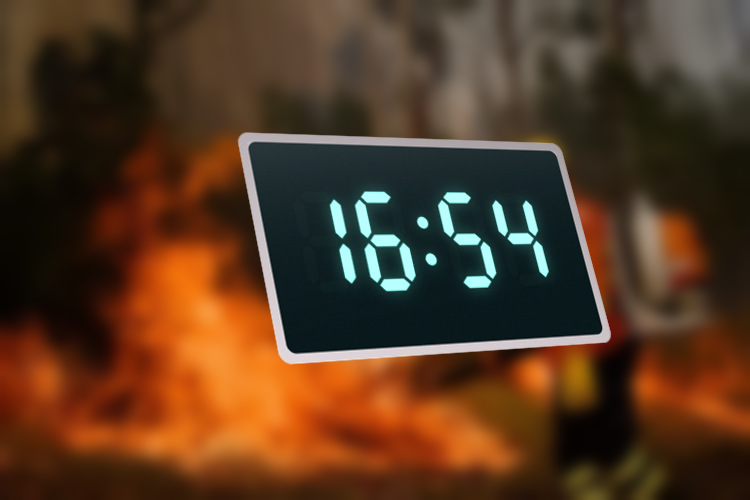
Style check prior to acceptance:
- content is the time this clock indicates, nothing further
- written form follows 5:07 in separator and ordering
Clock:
16:54
